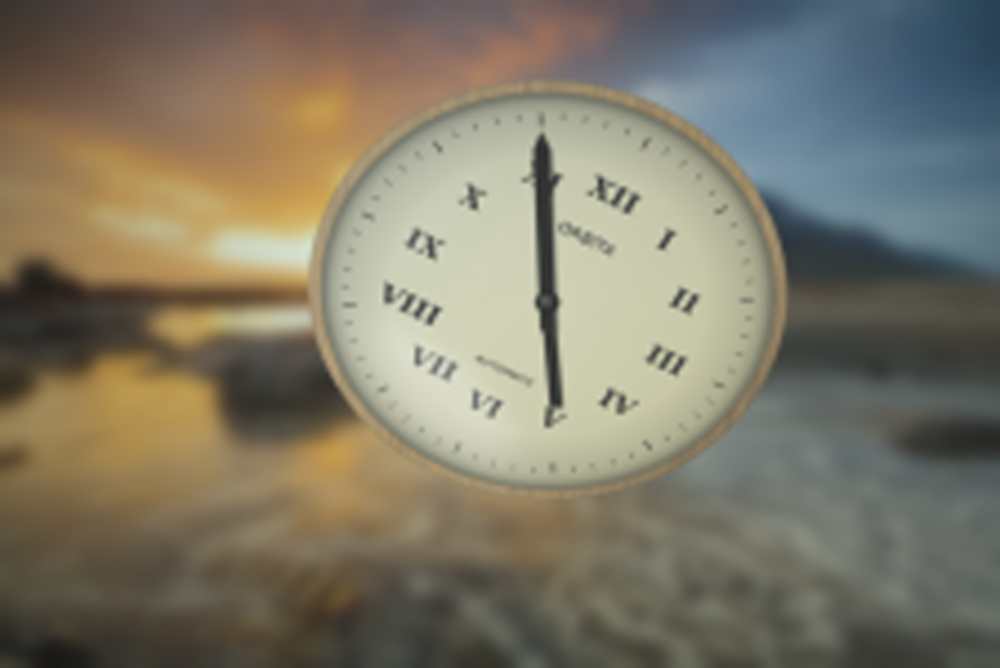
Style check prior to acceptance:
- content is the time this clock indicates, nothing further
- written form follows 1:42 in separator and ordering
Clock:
4:55
